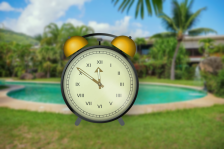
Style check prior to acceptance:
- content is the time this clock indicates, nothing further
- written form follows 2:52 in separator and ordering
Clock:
11:51
